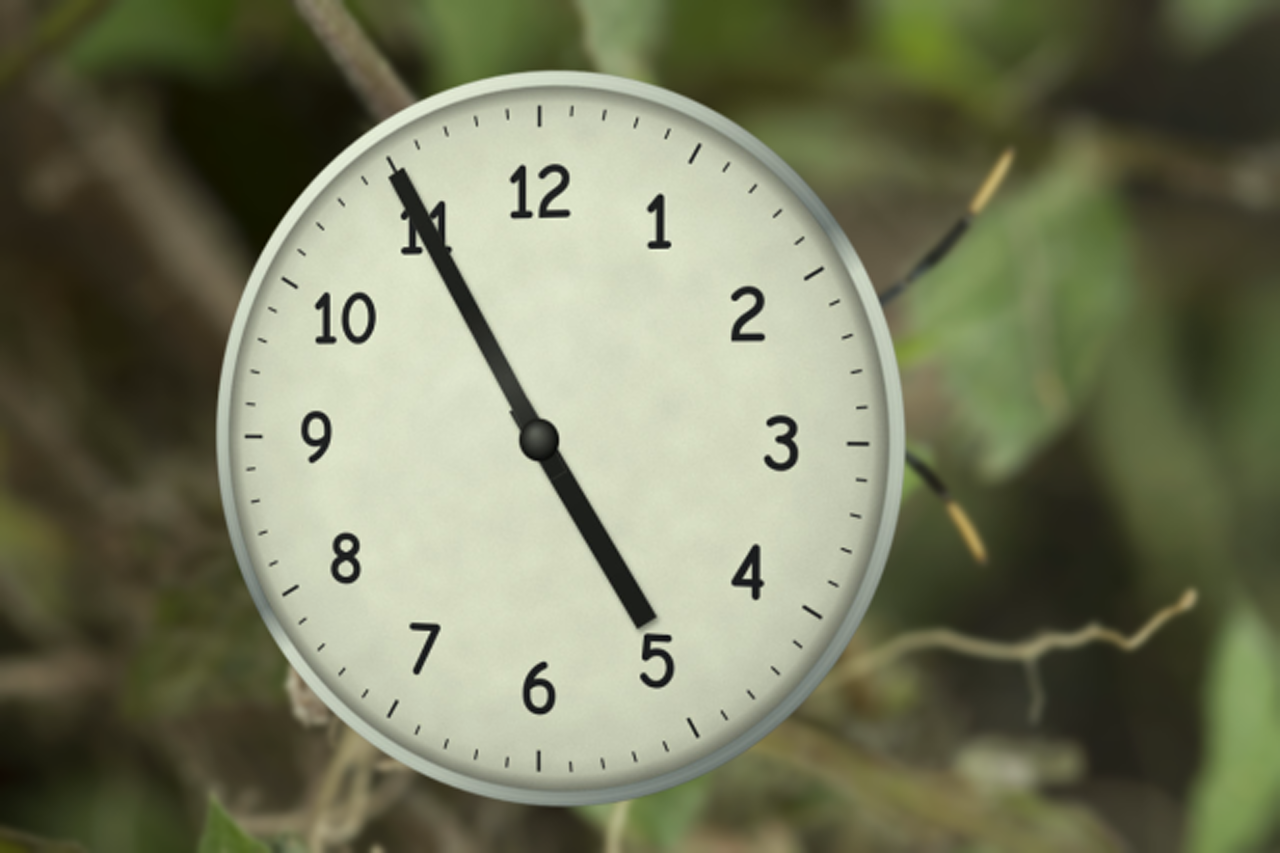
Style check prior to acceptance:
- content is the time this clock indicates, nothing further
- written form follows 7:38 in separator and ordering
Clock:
4:55
